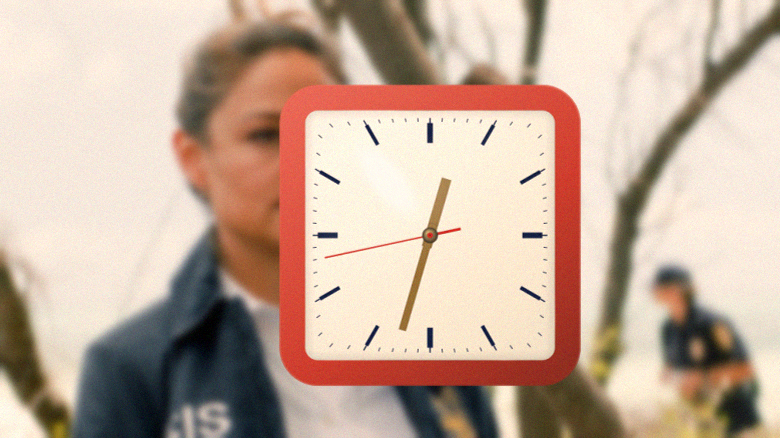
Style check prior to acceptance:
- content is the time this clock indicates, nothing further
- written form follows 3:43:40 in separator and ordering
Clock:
12:32:43
